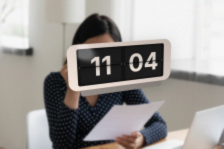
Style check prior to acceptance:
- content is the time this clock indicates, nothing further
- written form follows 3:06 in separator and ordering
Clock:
11:04
